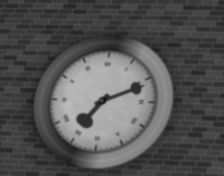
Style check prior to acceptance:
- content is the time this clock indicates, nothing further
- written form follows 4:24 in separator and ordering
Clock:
7:11
